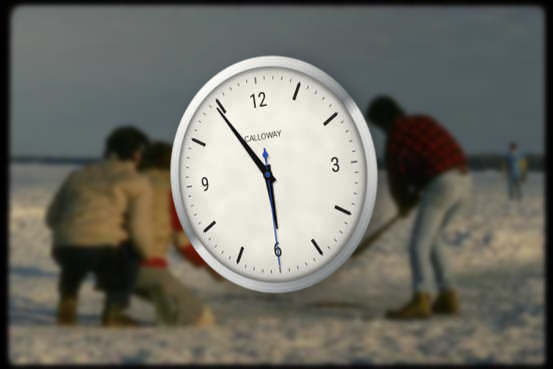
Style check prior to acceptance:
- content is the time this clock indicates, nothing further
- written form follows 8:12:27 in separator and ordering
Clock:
5:54:30
